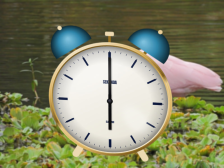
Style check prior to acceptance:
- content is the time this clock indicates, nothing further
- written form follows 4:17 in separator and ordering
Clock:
6:00
